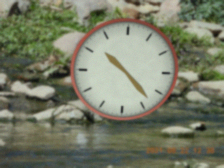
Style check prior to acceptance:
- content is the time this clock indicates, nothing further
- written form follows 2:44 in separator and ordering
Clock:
10:23
